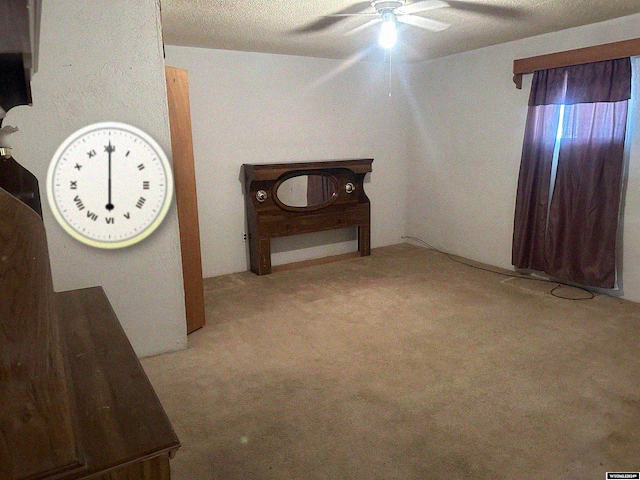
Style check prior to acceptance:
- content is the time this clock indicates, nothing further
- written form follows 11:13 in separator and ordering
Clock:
6:00
